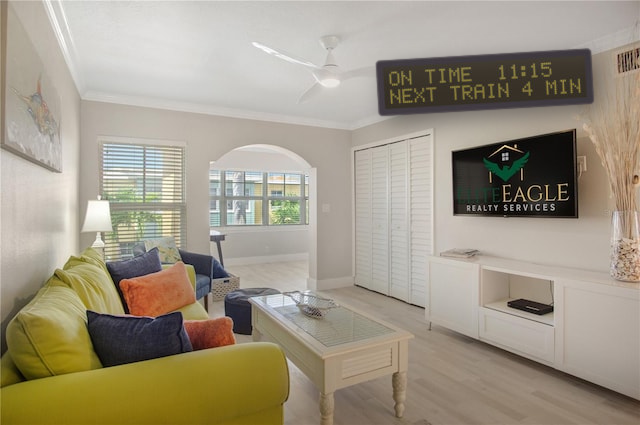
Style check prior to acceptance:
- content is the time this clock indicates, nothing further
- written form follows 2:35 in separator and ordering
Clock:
11:15
